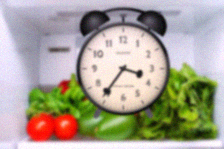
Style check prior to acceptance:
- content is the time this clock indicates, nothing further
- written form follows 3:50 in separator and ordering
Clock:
3:36
